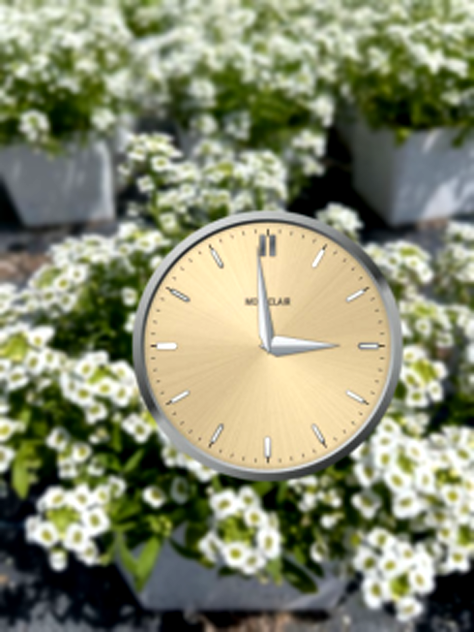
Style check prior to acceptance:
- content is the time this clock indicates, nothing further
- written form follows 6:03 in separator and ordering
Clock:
2:59
